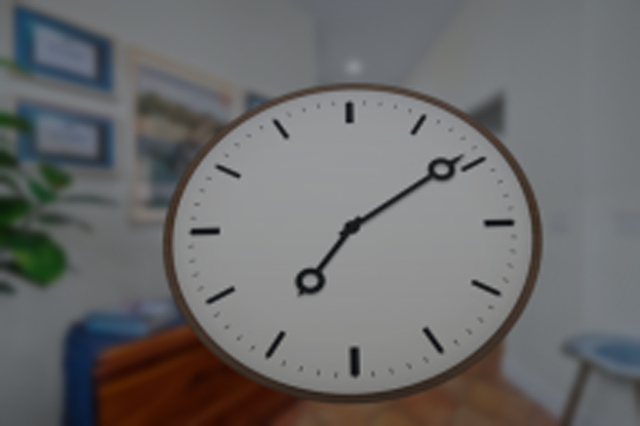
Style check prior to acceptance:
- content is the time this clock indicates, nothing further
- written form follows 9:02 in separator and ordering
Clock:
7:09
